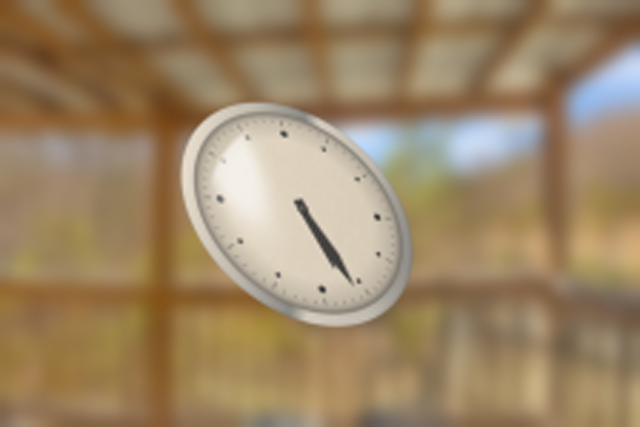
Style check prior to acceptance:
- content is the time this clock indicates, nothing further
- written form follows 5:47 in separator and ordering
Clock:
5:26
